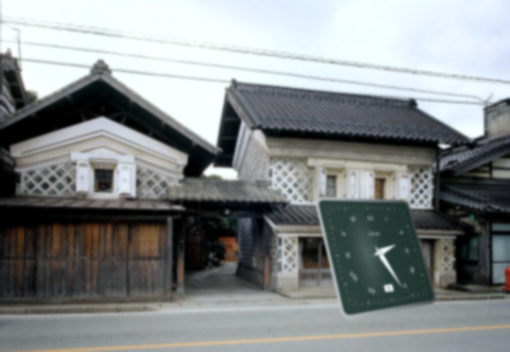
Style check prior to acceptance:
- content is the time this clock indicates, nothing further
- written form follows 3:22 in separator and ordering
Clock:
2:26
